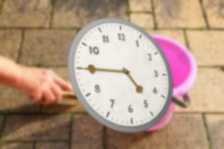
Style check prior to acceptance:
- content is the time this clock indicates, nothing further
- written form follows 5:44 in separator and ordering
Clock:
4:45
